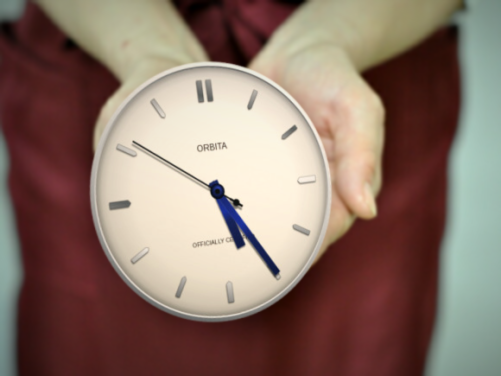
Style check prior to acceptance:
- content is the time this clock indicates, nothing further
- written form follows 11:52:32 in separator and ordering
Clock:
5:24:51
